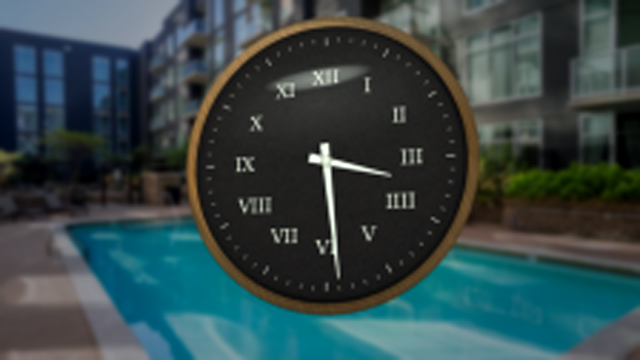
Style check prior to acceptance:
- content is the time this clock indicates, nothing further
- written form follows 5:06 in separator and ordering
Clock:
3:29
